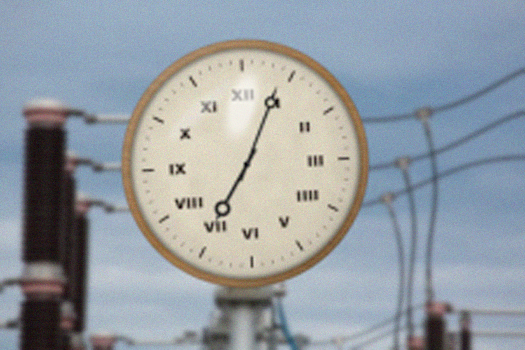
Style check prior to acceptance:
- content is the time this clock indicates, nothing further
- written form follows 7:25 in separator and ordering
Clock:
7:04
